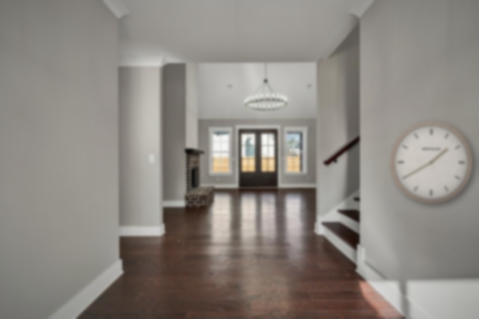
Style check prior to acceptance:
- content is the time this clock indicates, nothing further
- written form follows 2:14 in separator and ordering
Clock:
1:40
